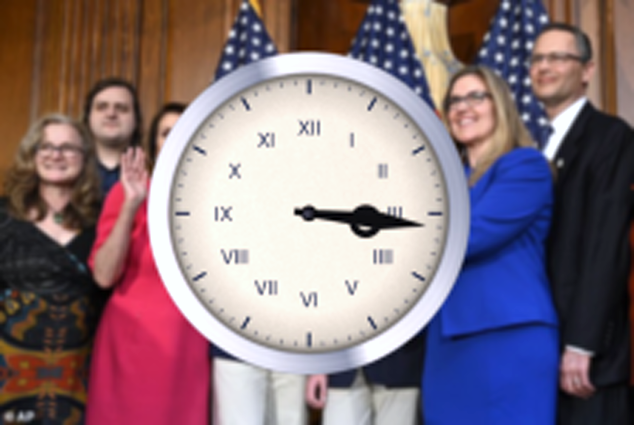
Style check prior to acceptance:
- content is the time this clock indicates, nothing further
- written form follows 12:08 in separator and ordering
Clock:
3:16
